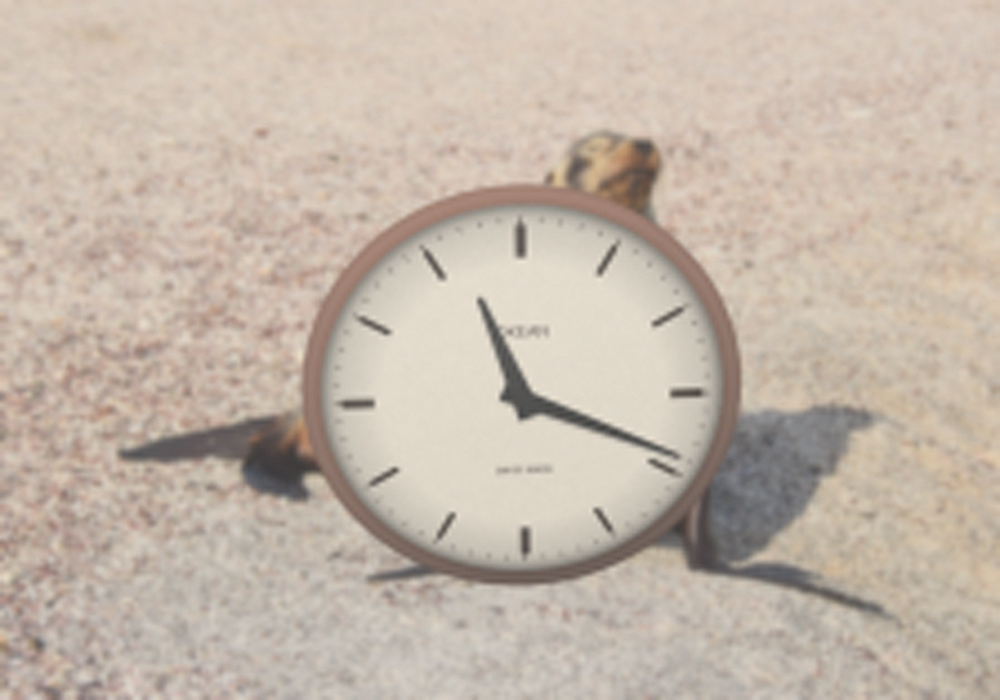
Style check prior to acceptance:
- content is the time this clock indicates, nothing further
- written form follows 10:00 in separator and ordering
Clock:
11:19
